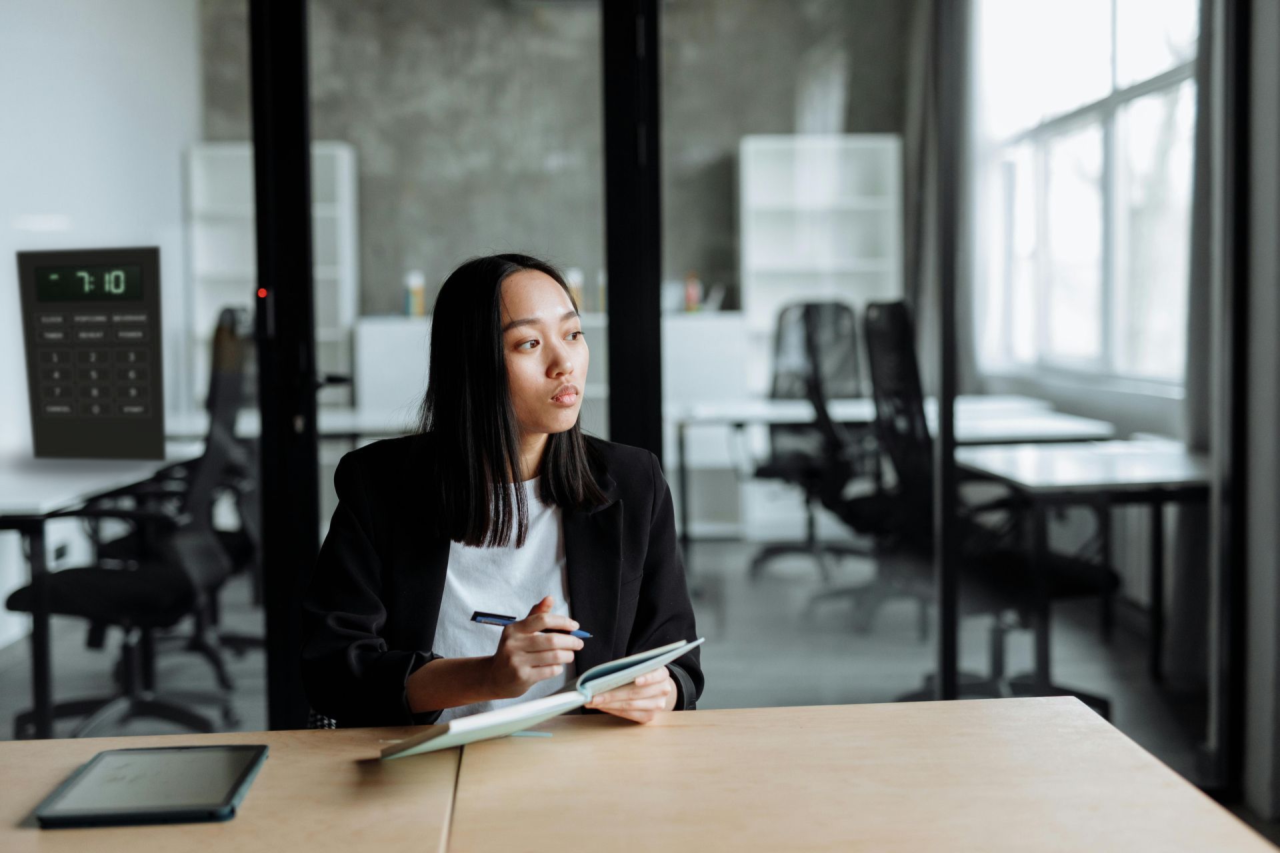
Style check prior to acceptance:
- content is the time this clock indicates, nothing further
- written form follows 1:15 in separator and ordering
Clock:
7:10
